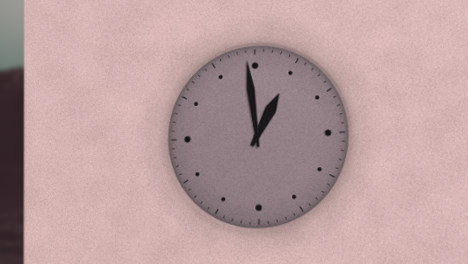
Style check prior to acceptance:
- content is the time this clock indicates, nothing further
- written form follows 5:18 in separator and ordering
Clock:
12:59
